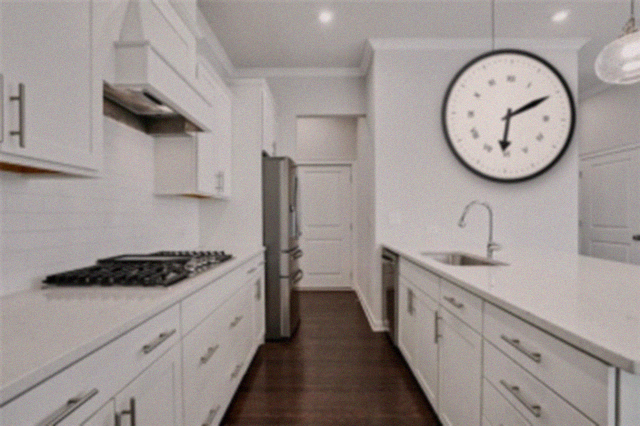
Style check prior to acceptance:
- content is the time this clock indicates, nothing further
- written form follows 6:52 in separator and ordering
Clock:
6:10
